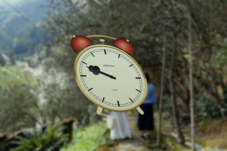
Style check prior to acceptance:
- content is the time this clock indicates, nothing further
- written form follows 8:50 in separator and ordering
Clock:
9:49
